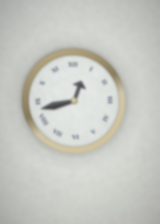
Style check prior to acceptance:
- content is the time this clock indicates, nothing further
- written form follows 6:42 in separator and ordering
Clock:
12:43
